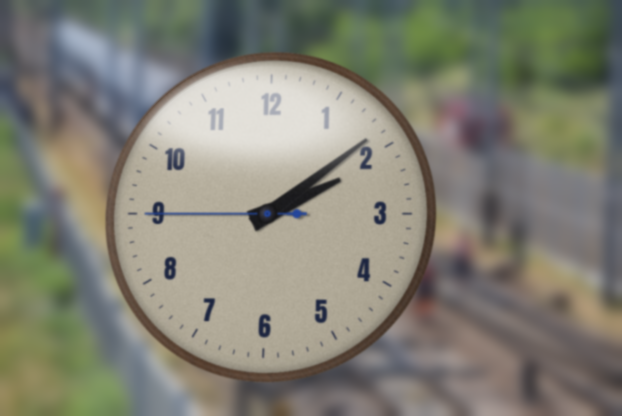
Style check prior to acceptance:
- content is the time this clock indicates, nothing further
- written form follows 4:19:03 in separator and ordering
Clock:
2:08:45
